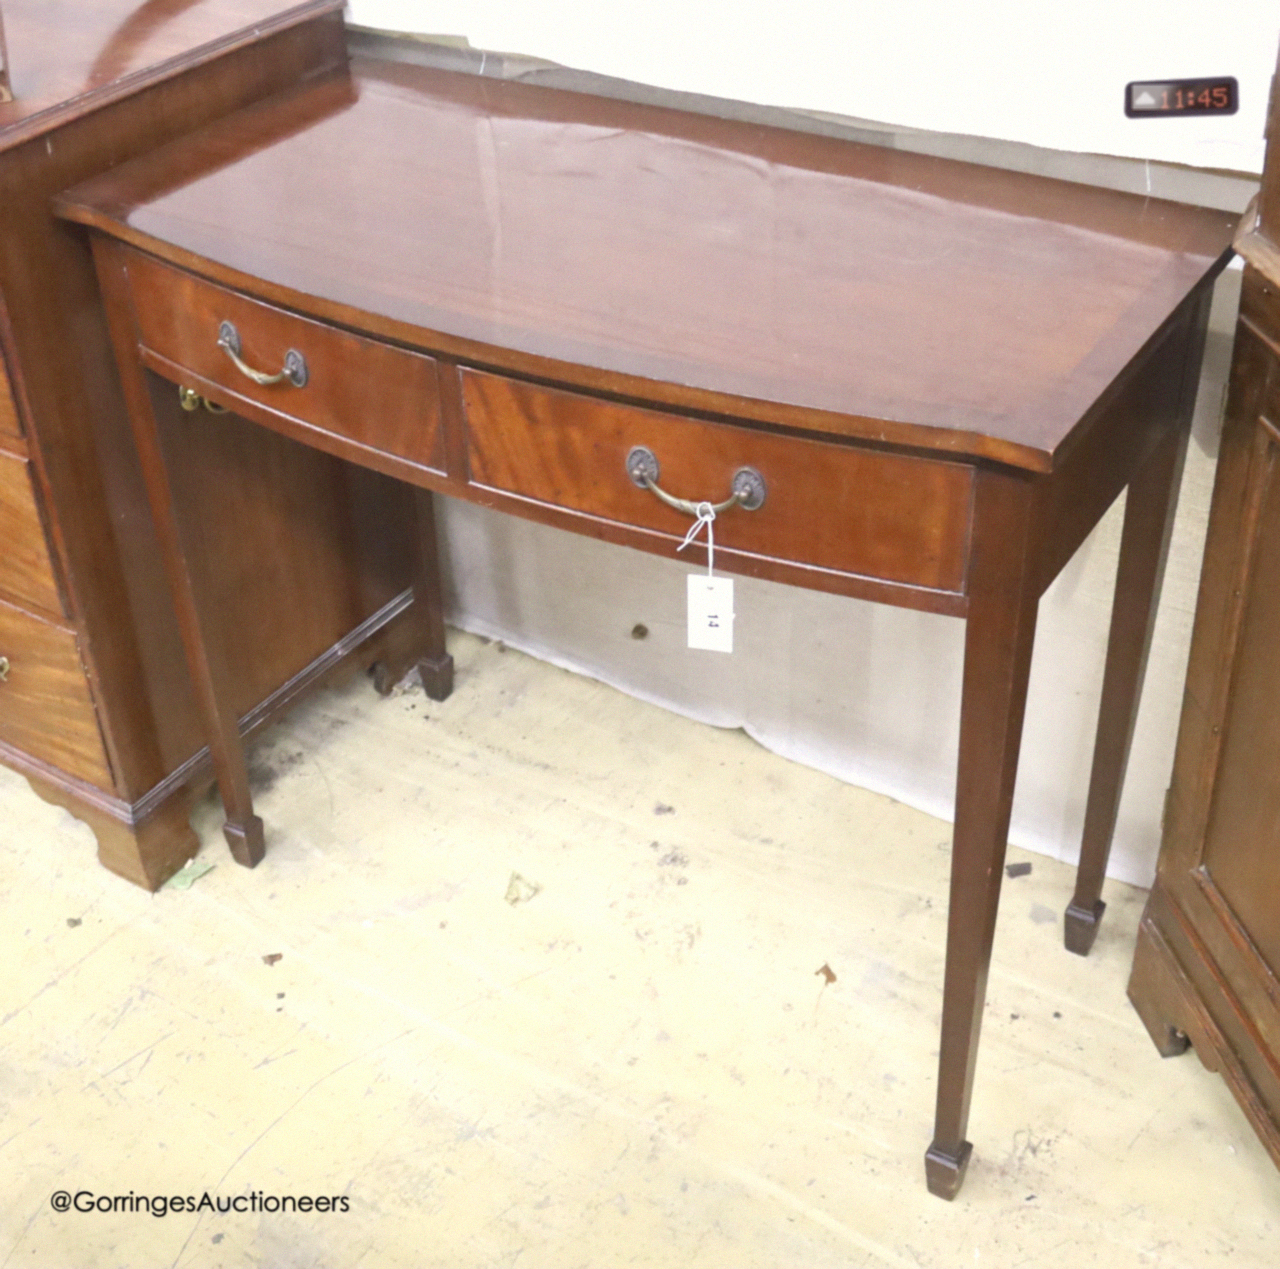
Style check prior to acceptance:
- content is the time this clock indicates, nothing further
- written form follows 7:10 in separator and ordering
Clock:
11:45
